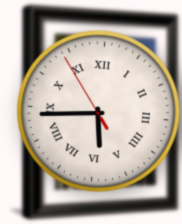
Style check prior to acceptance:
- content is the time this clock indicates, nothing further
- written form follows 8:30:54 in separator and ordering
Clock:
5:43:54
